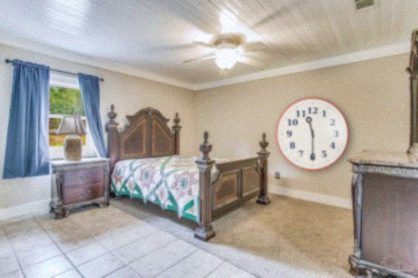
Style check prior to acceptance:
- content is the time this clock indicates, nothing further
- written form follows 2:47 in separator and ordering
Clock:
11:30
